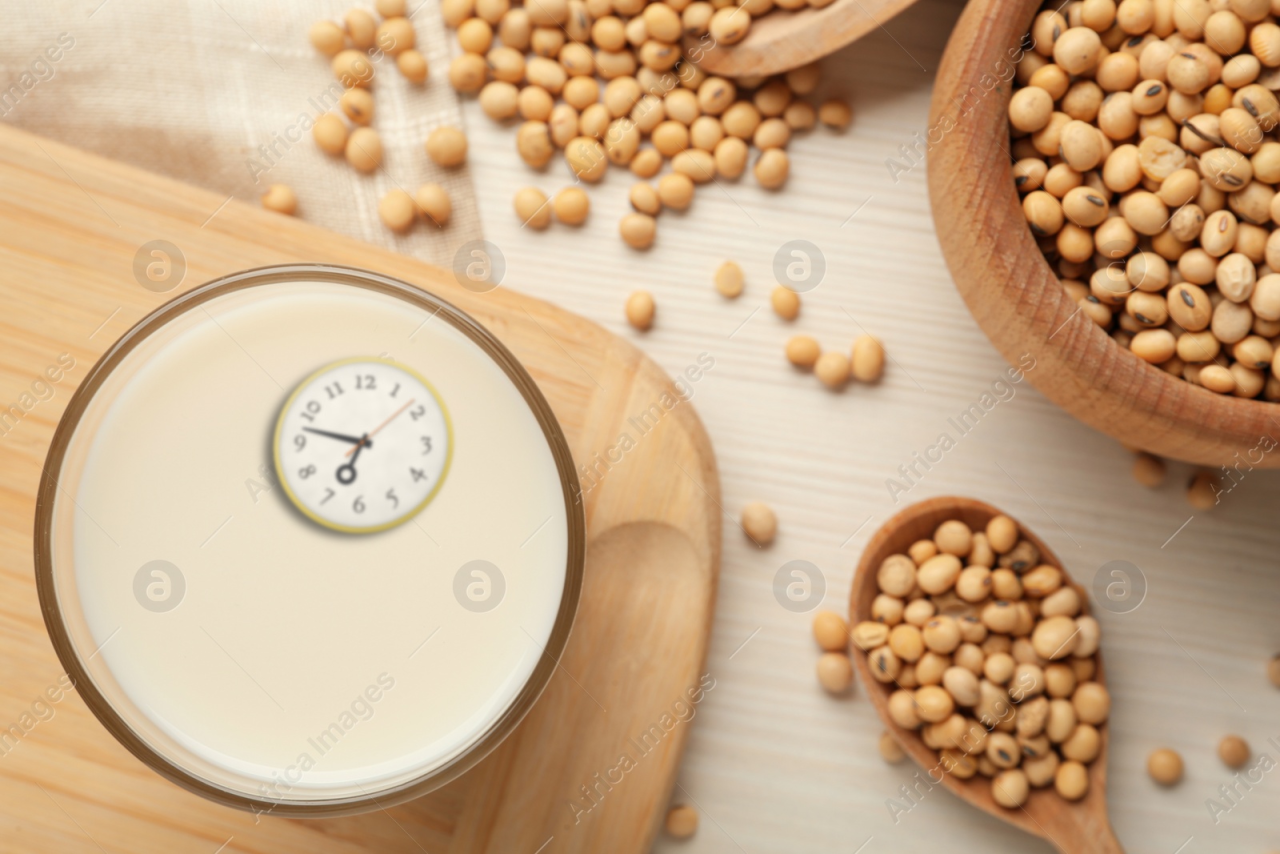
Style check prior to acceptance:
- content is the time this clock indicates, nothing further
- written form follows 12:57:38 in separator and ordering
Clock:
6:47:08
